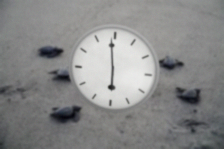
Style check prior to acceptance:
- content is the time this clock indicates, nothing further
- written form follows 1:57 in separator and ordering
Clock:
5:59
